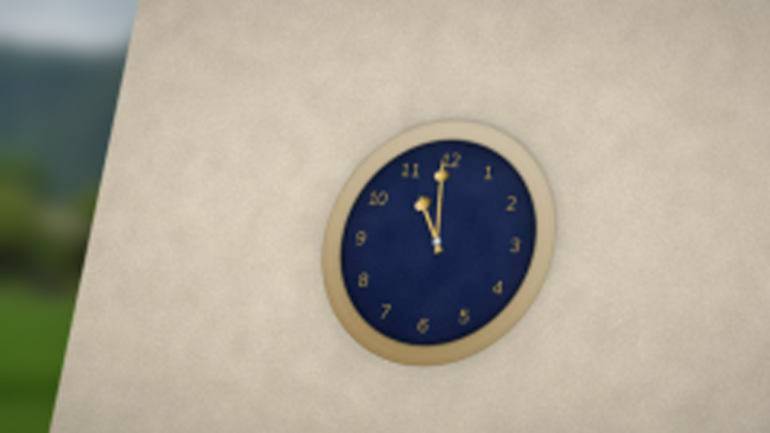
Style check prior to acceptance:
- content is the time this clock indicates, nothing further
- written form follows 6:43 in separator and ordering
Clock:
10:59
